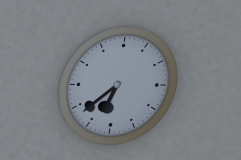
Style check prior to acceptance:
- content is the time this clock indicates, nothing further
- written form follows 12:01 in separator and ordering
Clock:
6:38
